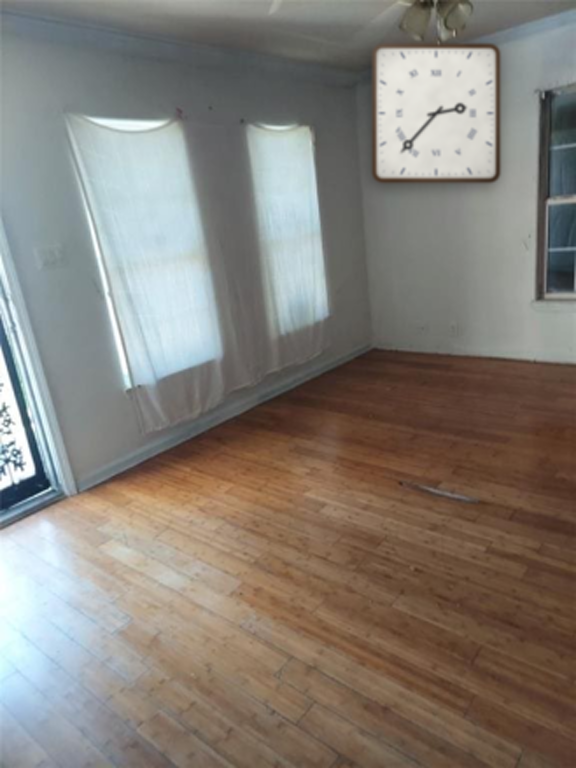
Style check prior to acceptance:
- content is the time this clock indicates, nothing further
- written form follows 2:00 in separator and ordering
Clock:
2:37
